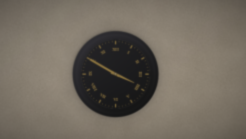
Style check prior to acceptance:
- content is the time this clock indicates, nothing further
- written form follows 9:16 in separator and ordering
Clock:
3:50
